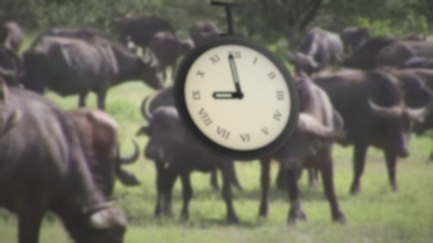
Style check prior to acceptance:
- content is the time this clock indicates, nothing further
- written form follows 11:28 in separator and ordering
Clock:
8:59
